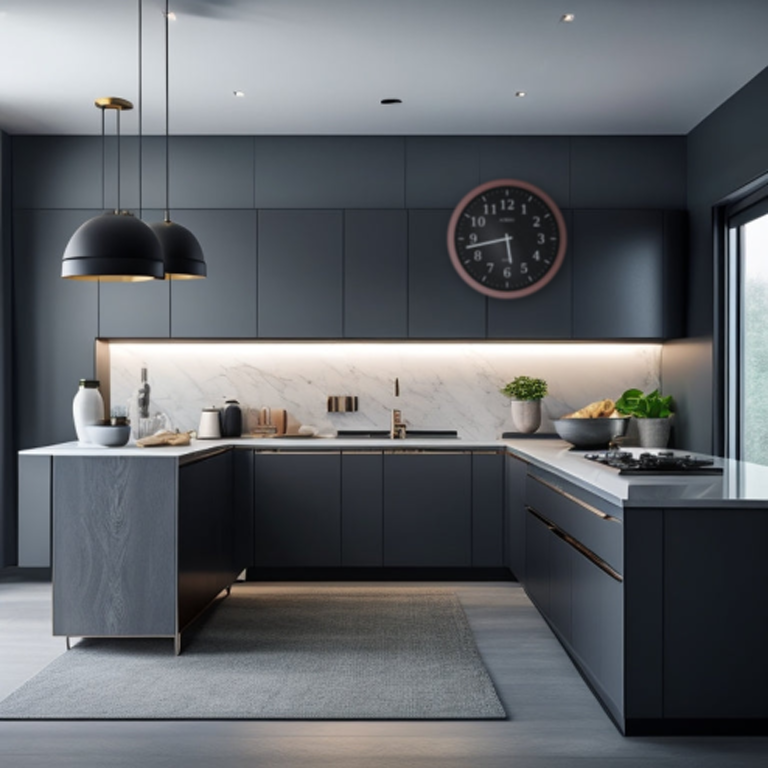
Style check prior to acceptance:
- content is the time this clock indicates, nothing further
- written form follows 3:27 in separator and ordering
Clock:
5:43
